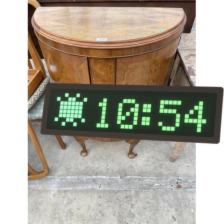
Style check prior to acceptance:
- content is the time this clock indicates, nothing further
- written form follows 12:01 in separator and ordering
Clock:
10:54
